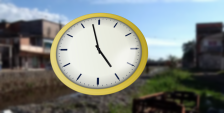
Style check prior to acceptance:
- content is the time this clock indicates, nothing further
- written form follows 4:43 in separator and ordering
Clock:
4:58
